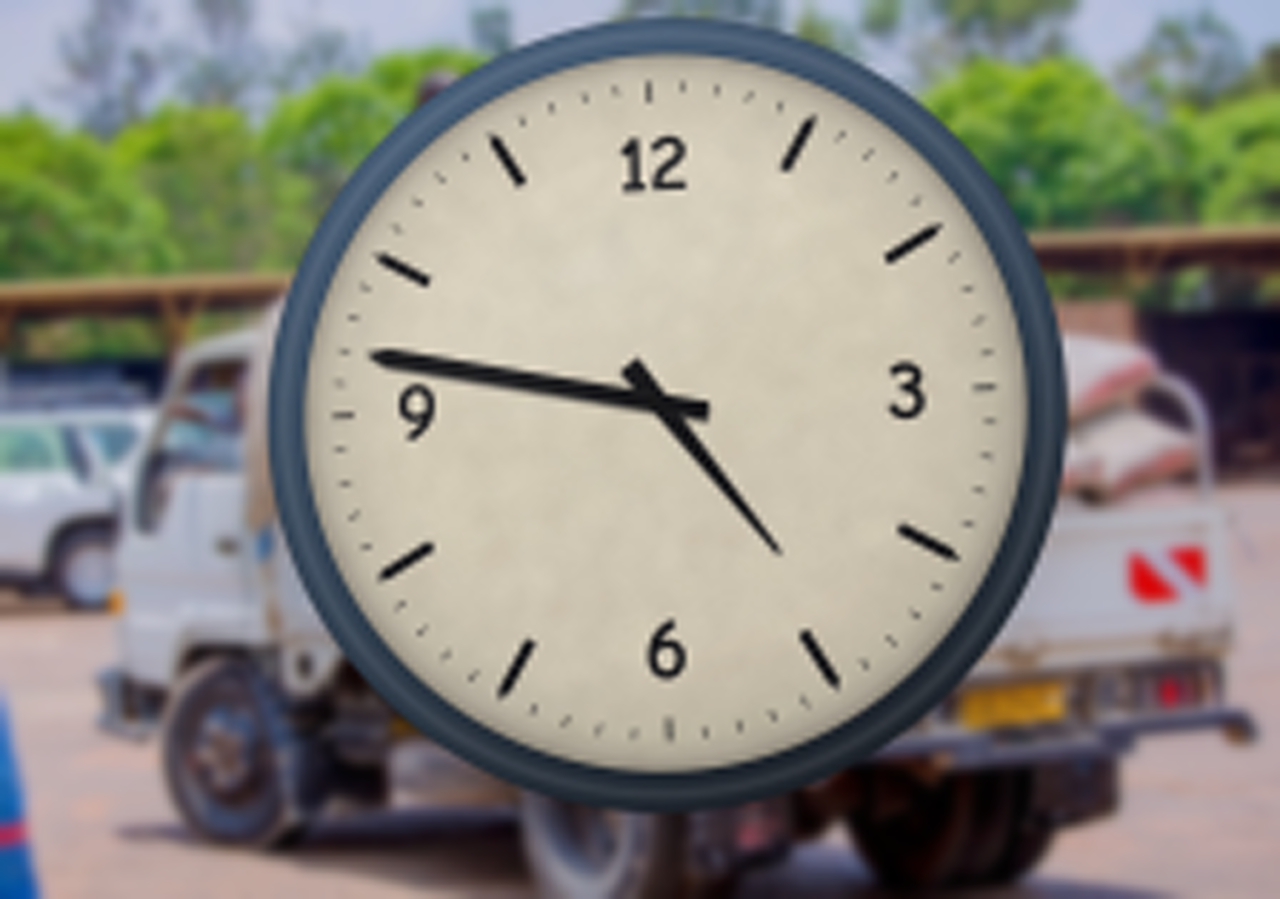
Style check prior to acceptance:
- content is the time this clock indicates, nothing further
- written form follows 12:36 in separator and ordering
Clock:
4:47
